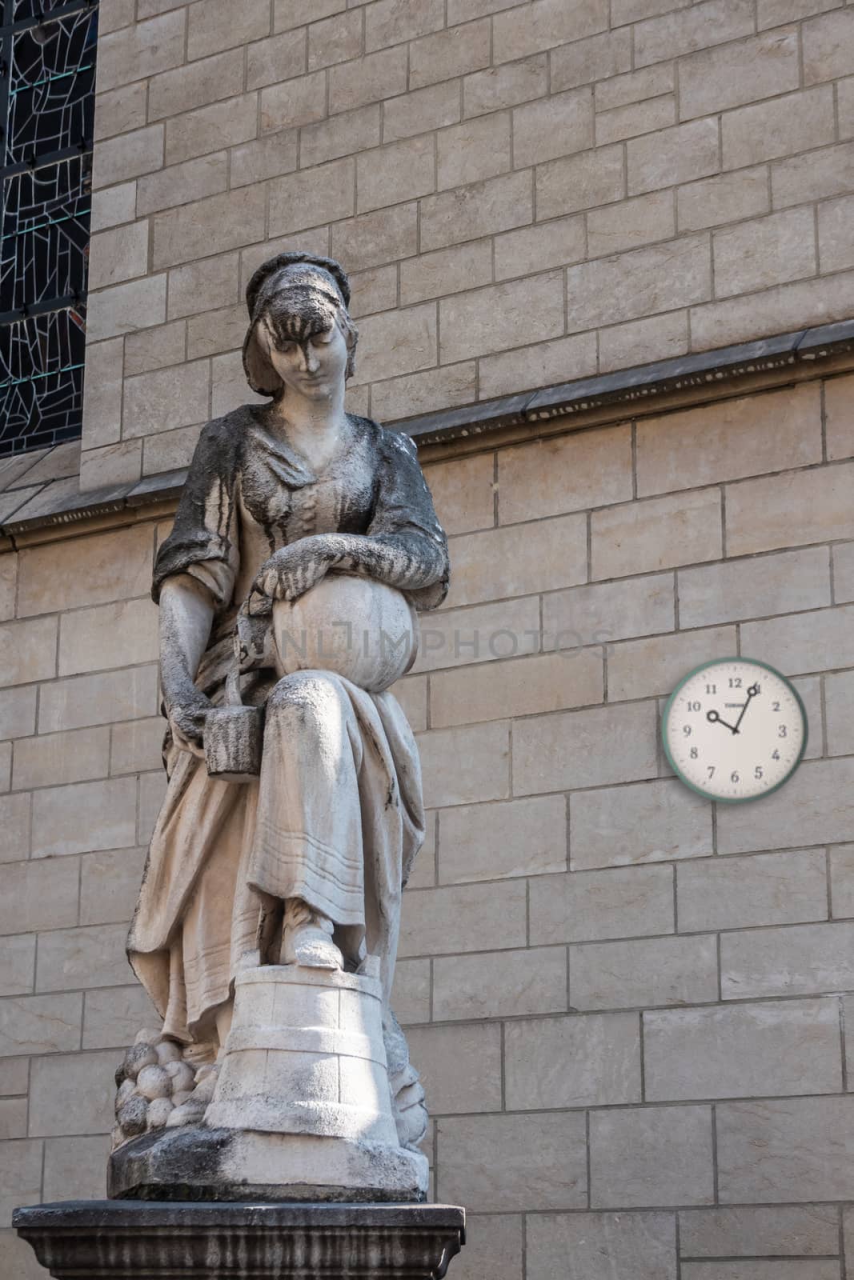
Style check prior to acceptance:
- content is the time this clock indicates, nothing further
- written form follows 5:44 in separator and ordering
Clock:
10:04
